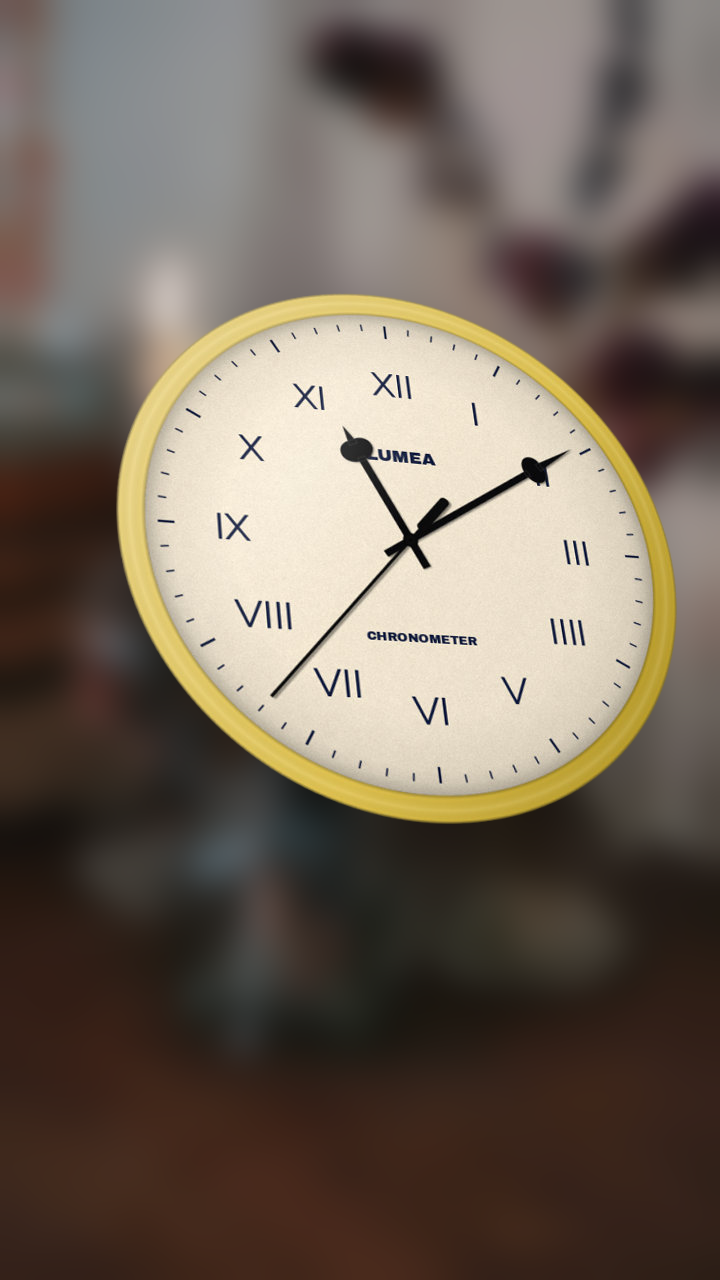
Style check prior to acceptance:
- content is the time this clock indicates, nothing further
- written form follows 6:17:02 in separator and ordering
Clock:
11:09:37
